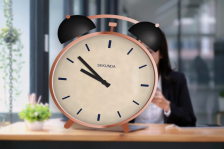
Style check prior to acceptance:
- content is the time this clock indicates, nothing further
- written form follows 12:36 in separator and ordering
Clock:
9:52
